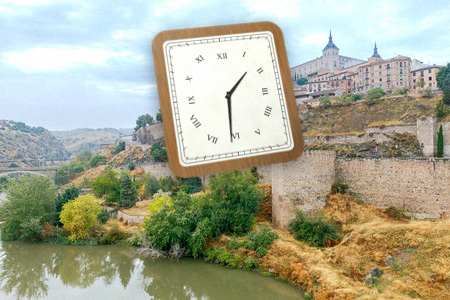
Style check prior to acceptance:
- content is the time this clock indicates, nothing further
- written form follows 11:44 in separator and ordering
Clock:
1:31
